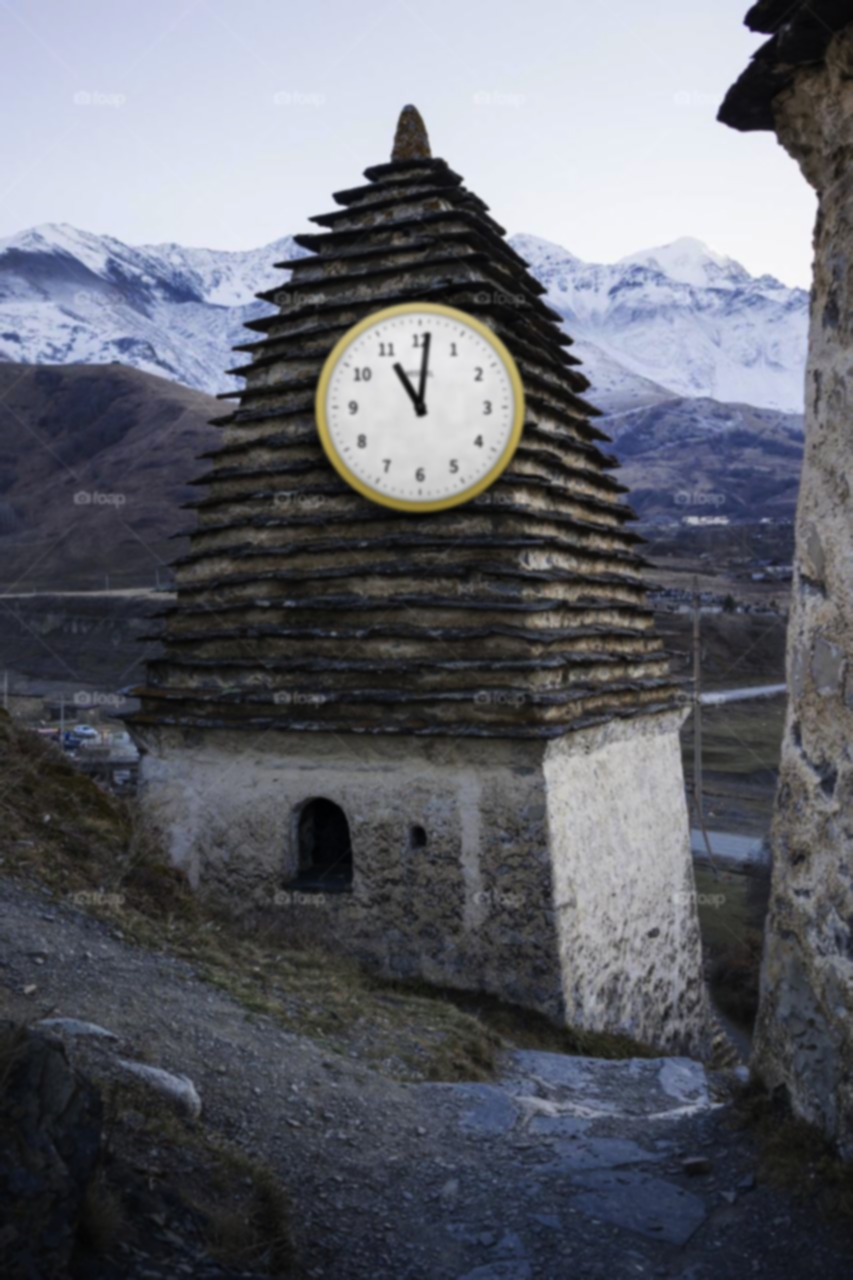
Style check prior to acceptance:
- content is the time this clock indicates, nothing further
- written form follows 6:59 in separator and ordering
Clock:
11:01
